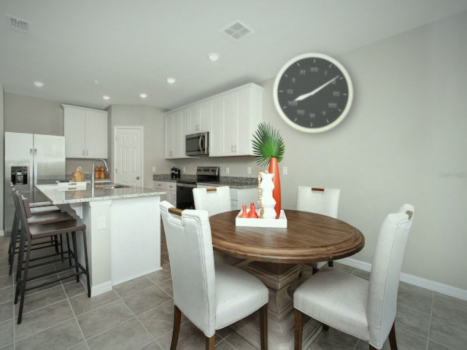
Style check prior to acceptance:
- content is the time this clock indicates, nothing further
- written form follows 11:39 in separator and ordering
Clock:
8:09
